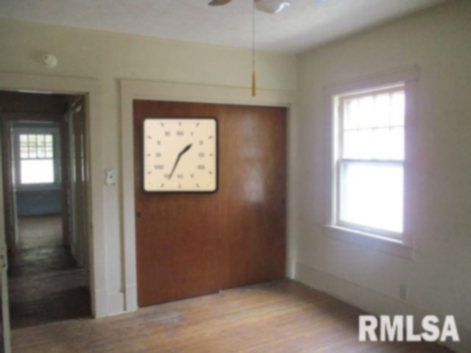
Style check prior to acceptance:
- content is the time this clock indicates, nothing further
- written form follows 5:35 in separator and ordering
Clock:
1:34
